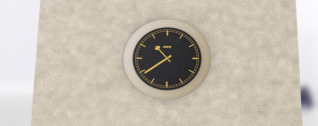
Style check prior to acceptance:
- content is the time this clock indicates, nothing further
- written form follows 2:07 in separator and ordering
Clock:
10:39
